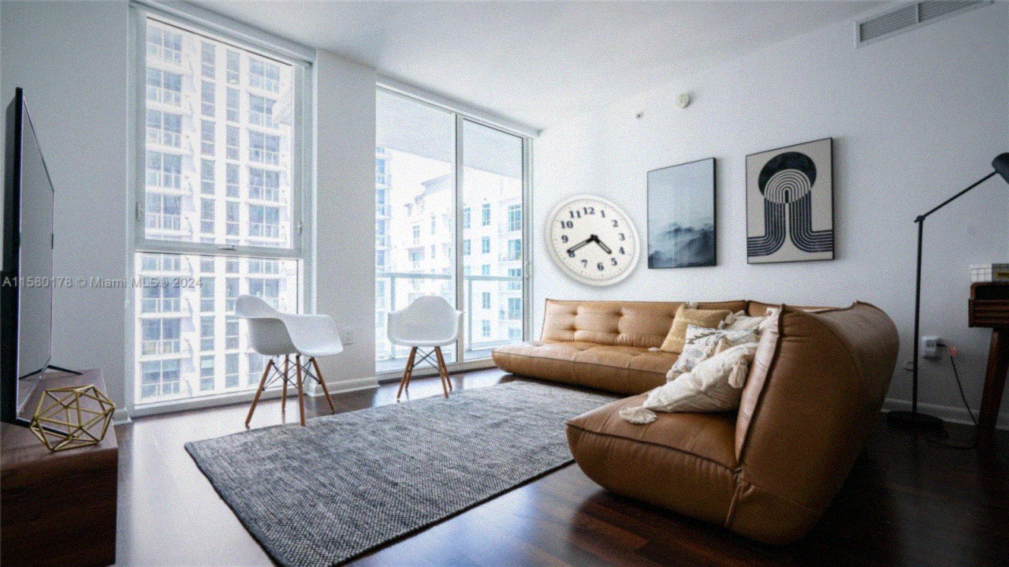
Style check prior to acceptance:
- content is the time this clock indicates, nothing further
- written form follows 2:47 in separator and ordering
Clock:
4:41
